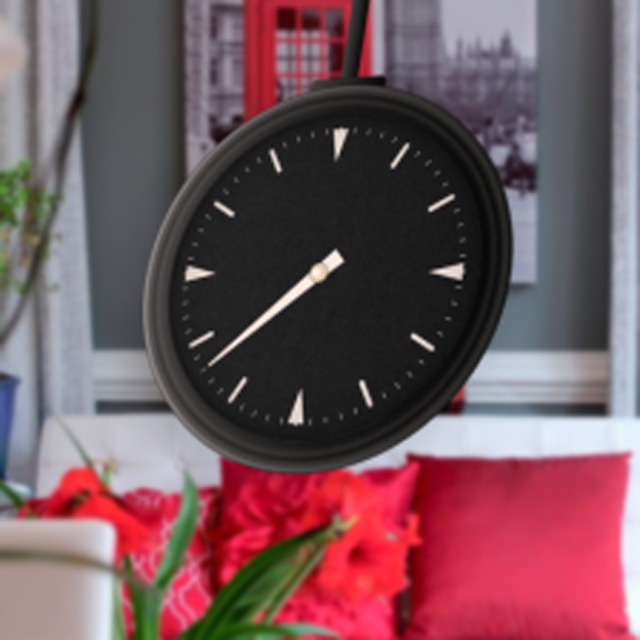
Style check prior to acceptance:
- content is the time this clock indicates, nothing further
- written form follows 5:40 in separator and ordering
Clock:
7:38
